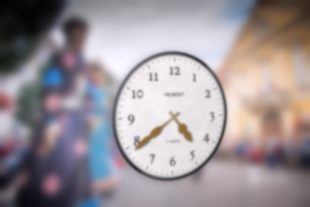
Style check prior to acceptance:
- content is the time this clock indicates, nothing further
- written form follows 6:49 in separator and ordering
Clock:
4:39
